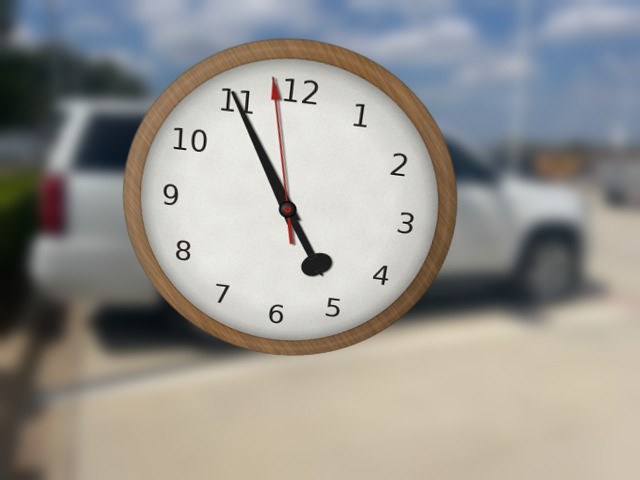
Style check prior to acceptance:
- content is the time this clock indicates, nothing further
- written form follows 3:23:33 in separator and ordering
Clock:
4:54:58
